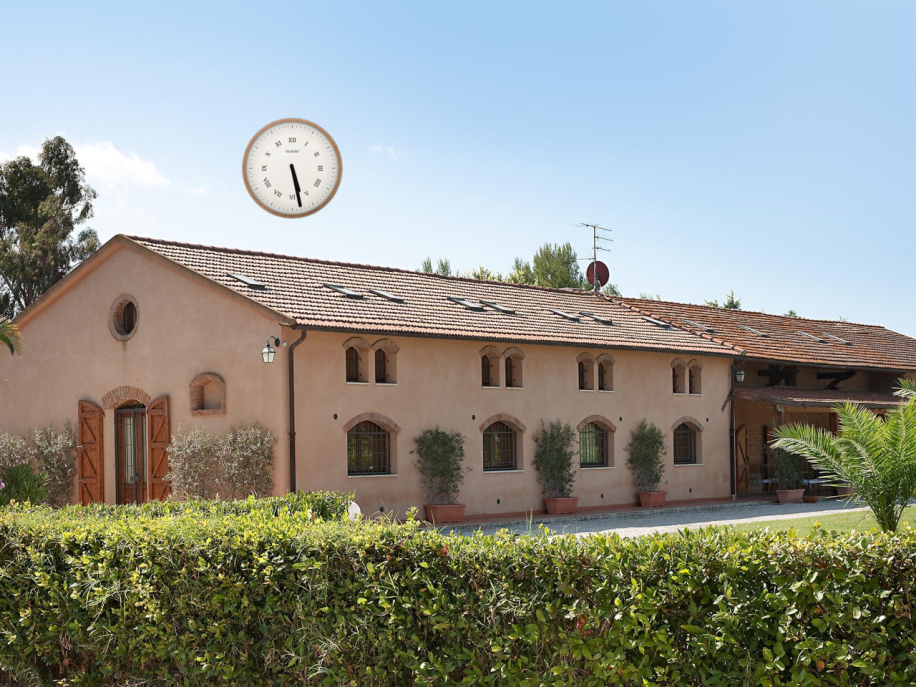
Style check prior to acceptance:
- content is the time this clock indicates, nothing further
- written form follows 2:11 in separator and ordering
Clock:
5:28
